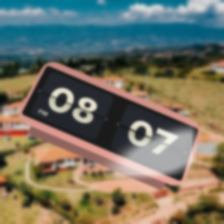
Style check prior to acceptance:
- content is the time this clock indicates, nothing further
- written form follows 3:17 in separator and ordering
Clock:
8:07
